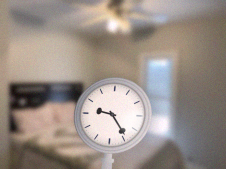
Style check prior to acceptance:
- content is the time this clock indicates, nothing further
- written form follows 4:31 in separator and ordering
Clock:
9:24
